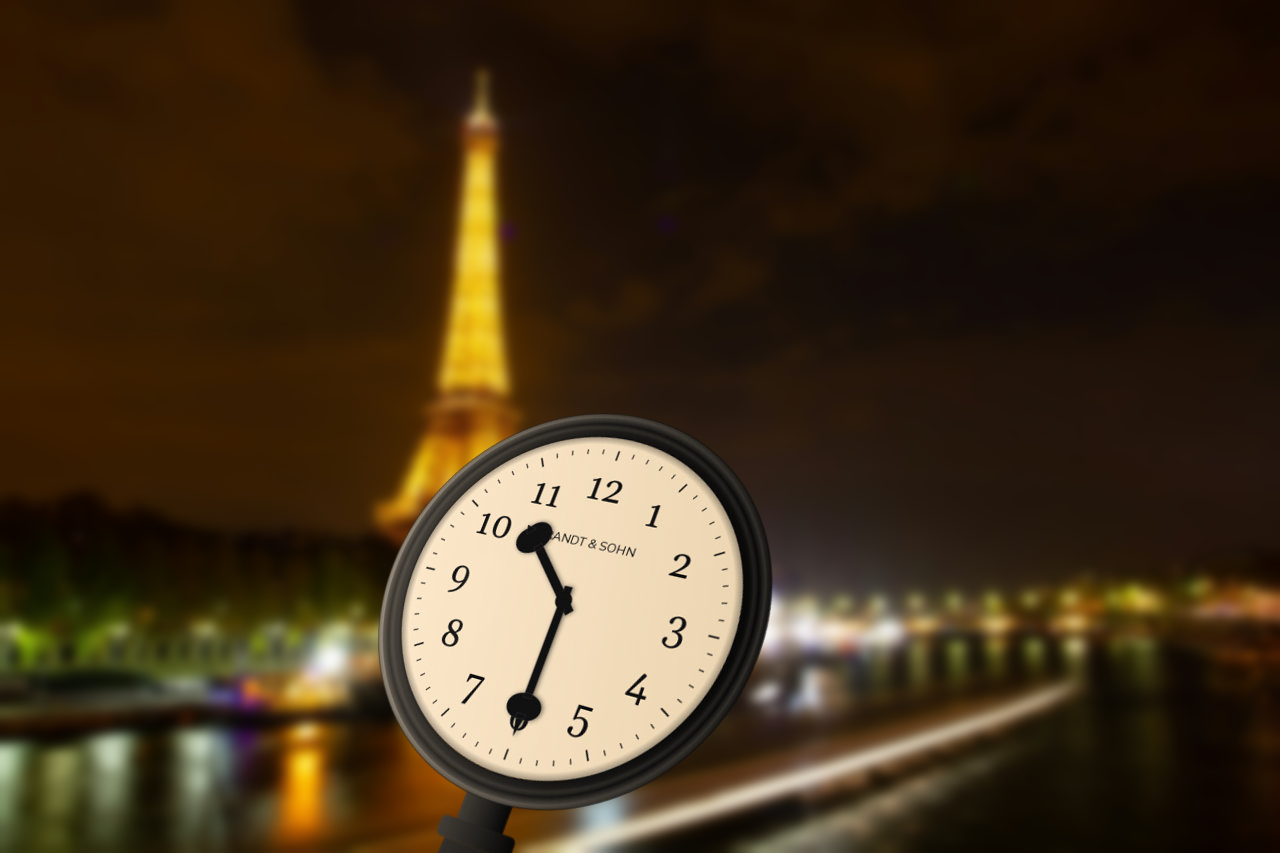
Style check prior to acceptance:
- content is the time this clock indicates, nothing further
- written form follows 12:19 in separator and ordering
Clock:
10:30
